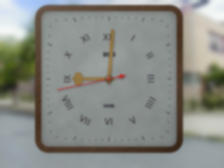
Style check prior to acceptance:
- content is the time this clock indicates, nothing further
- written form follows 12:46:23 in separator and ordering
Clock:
9:00:43
